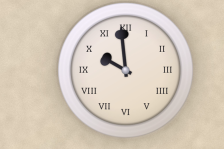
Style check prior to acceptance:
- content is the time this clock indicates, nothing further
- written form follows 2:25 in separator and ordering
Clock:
9:59
